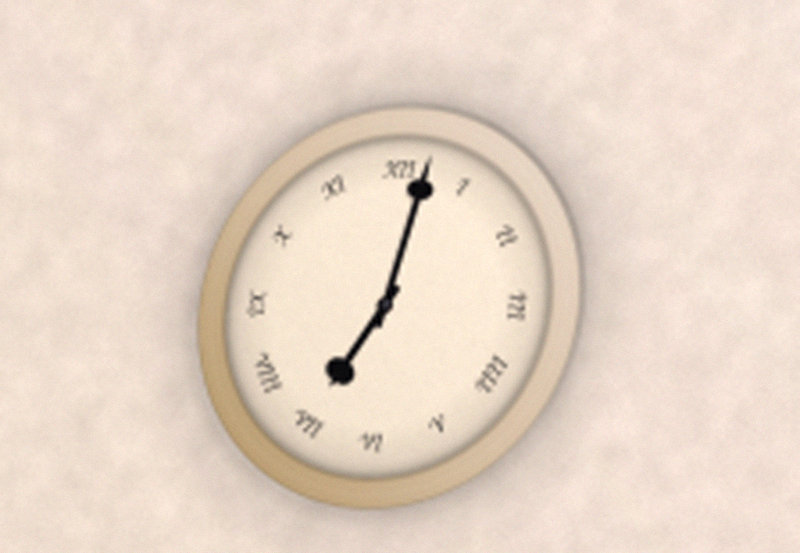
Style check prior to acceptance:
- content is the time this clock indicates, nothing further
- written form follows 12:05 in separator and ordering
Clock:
7:02
